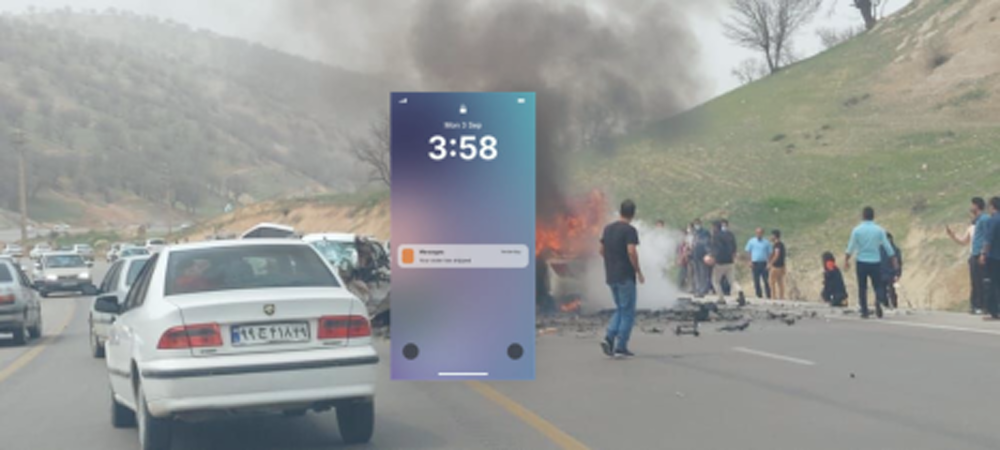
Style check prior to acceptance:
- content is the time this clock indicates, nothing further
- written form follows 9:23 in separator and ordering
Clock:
3:58
